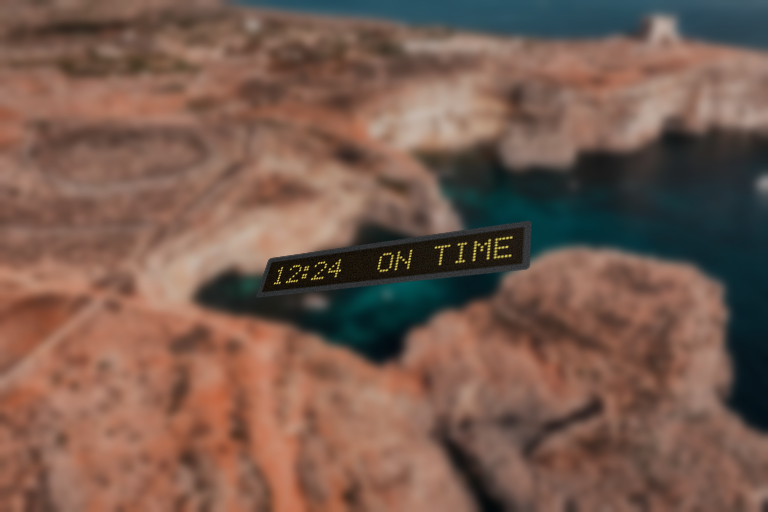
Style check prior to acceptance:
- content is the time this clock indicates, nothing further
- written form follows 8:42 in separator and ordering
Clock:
12:24
